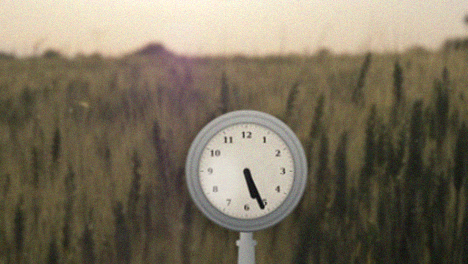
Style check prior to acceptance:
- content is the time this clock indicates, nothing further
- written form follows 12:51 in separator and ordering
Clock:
5:26
